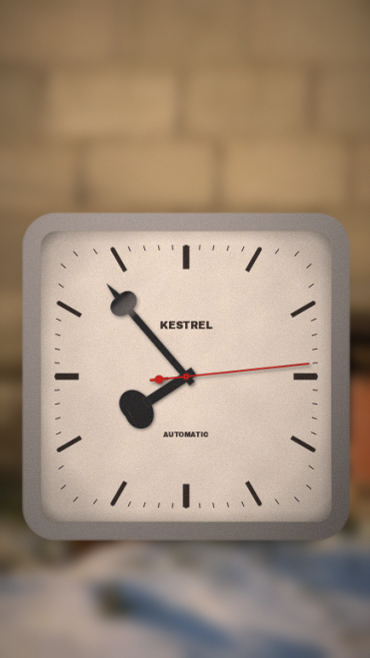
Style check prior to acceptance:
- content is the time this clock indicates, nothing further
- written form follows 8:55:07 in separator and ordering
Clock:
7:53:14
